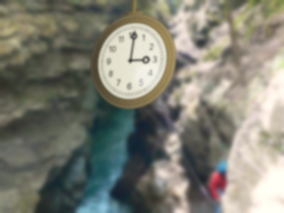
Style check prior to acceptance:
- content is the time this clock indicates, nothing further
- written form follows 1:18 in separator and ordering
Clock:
3:01
